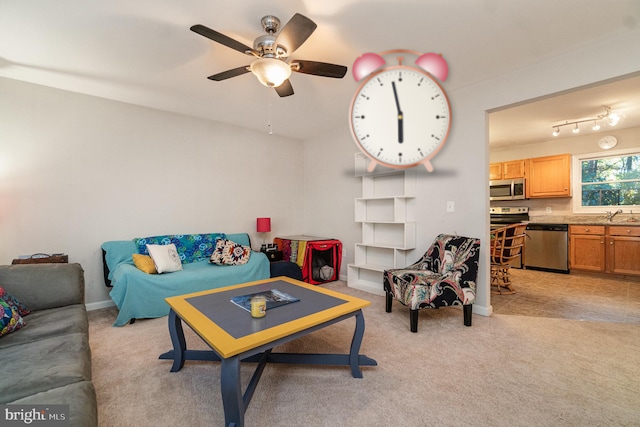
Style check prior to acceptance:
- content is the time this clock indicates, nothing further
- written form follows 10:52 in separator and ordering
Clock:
5:58
